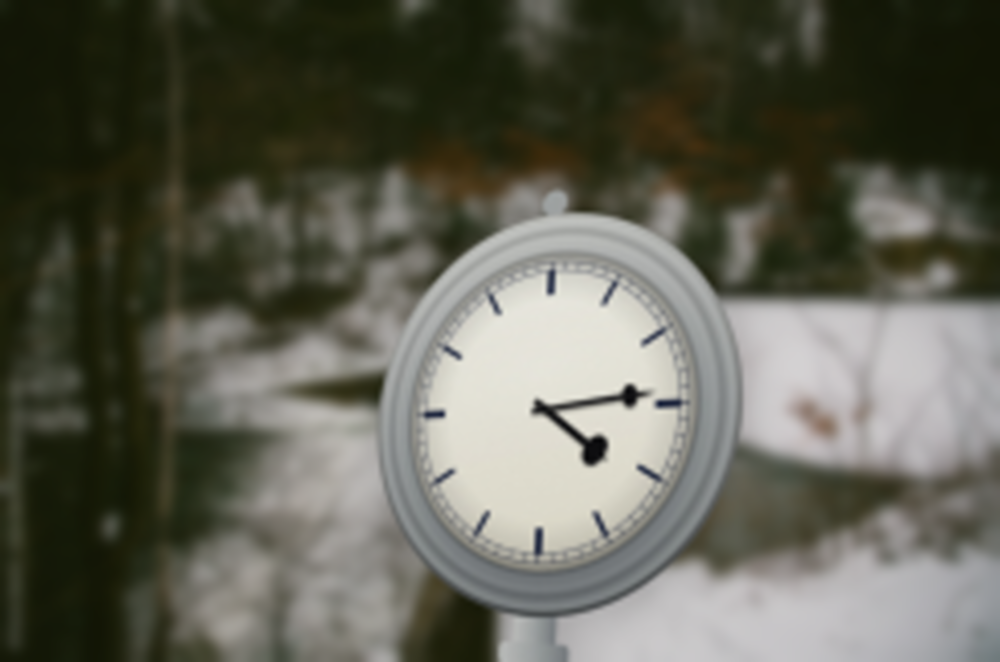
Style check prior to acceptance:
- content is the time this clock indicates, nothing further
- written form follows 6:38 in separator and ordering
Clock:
4:14
